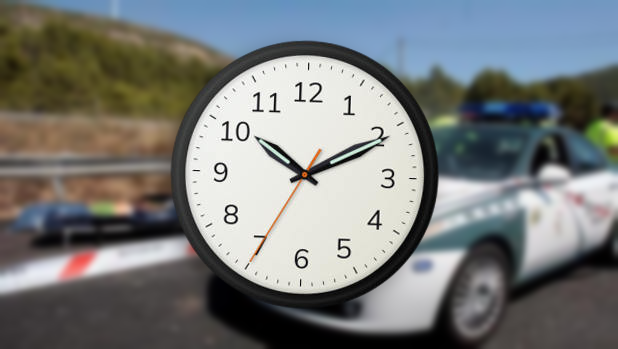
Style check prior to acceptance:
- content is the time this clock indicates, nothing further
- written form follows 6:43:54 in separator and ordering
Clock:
10:10:35
